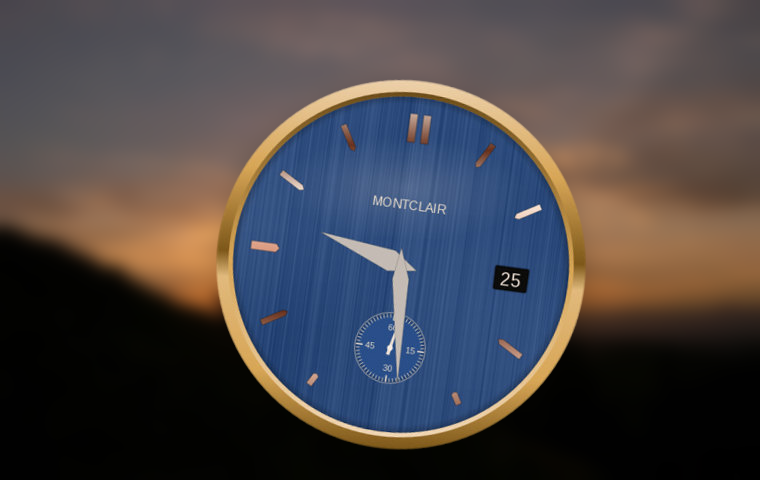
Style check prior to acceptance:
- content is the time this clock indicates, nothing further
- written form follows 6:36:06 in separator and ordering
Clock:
9:29:02
